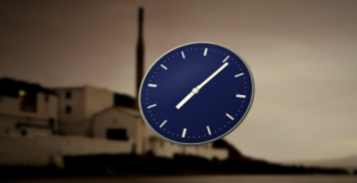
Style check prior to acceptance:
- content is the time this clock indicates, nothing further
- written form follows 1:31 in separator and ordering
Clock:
7:06
